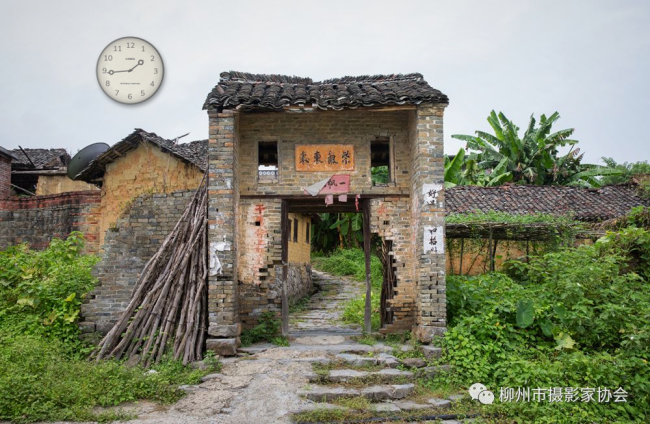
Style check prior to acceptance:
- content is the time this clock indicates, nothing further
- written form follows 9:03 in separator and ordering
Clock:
1:44
